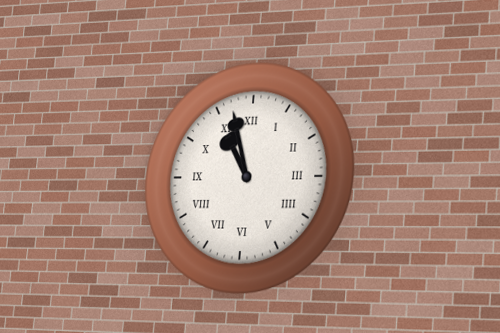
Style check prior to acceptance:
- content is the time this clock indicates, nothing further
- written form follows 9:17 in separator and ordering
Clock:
10:57
